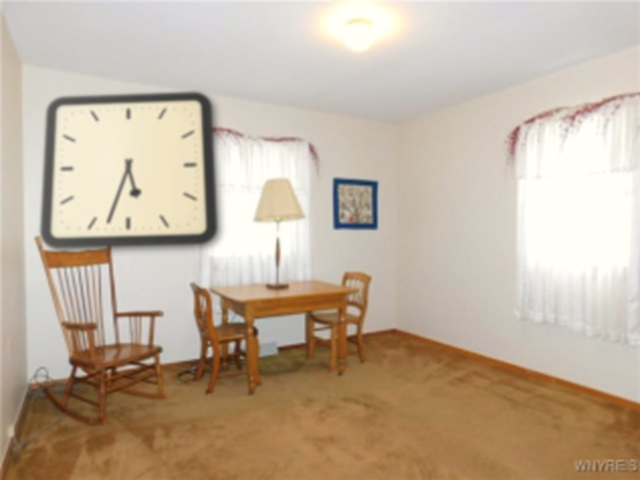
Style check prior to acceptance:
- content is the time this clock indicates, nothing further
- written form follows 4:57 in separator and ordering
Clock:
5:33
